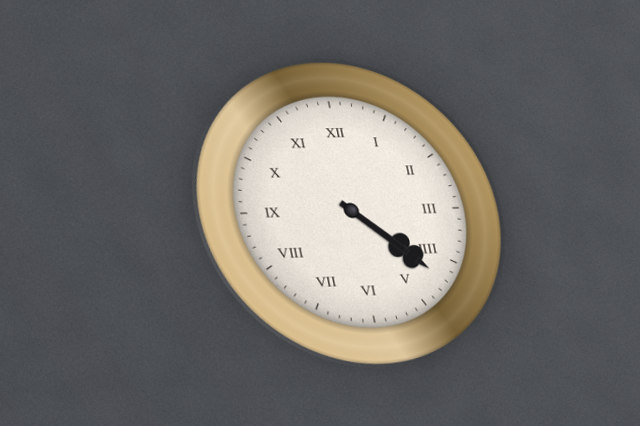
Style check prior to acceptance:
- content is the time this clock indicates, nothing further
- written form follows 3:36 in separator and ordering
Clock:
4:22
